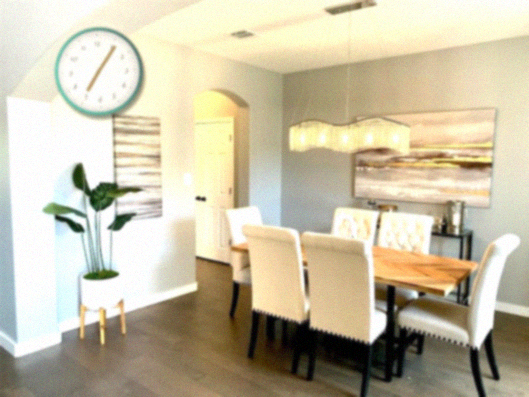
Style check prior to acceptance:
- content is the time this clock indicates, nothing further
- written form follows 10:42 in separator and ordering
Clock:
7:06
